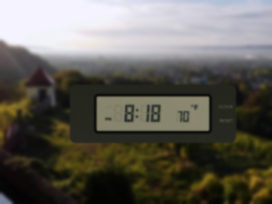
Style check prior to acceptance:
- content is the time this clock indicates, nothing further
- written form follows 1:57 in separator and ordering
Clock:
8:18
